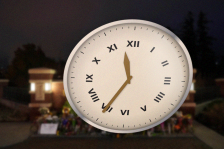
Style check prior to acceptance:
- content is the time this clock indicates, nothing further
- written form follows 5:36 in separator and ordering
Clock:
11:35
